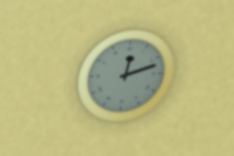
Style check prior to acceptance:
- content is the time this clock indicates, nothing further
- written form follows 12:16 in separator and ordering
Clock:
12:12
